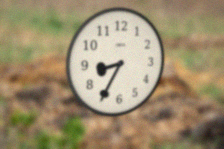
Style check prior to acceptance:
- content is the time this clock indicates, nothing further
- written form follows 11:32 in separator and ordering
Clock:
8:35
